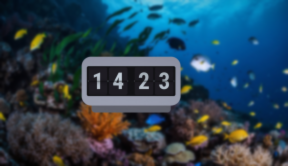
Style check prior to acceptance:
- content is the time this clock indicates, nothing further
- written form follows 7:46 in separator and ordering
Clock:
14:23
